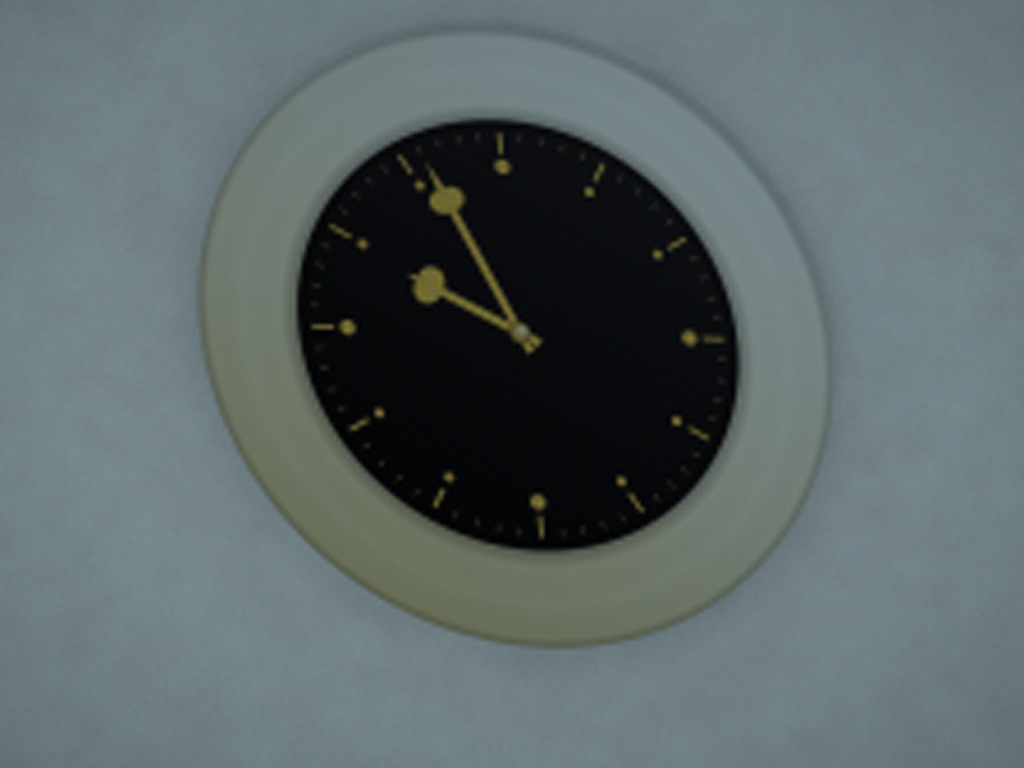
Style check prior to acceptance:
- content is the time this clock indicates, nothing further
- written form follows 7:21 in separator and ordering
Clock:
9:56
